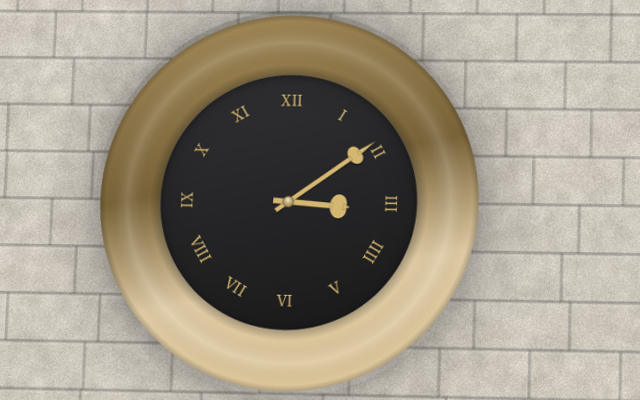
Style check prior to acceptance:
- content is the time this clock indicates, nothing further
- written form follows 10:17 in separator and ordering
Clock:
3:09
